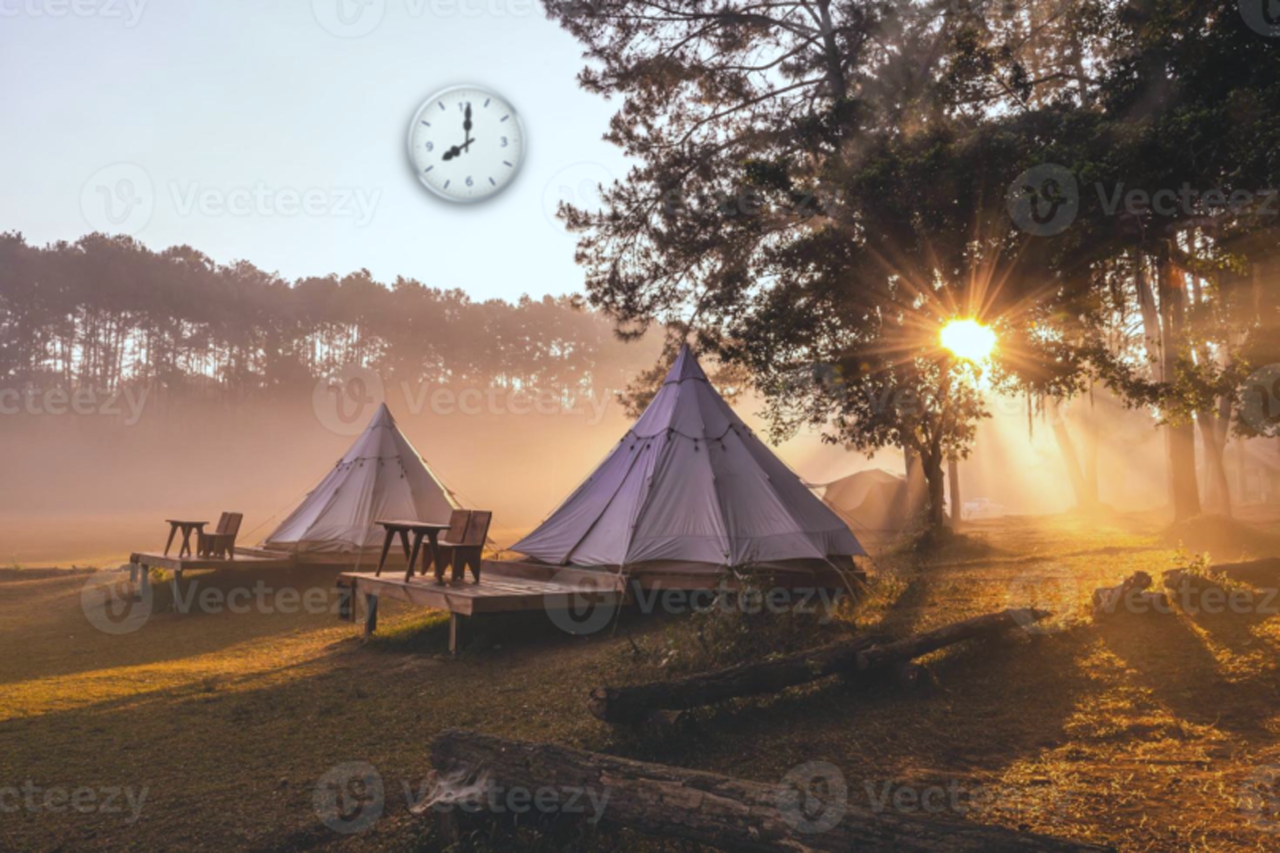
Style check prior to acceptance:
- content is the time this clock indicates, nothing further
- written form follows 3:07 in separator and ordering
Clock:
8:01
